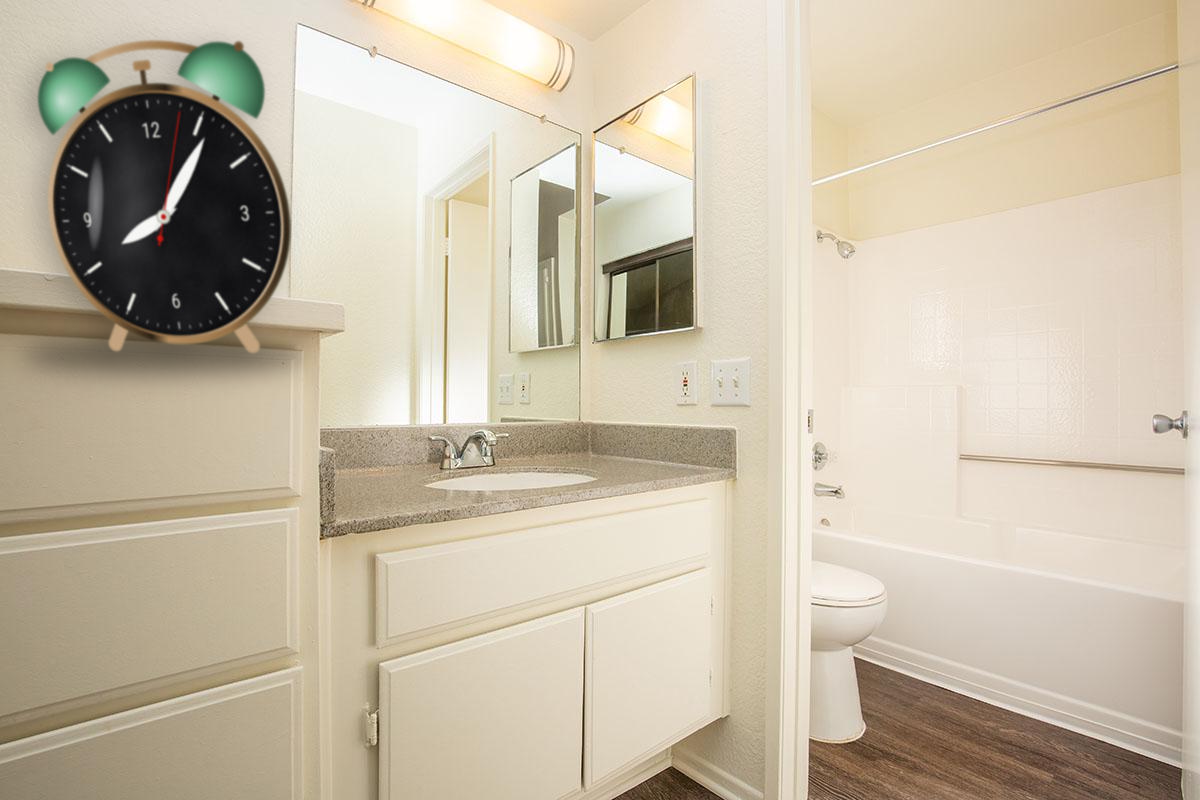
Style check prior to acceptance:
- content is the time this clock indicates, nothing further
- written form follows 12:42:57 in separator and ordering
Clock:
8:06:03
